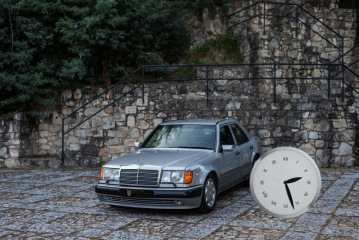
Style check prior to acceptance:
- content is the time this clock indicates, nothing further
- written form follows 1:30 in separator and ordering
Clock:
2:27
